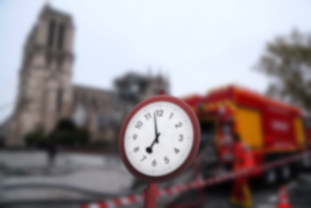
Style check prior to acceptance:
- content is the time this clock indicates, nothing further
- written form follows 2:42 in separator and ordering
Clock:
6:58
